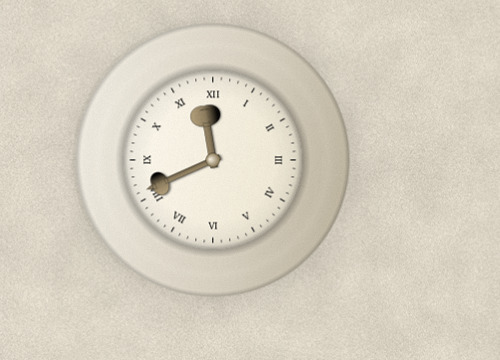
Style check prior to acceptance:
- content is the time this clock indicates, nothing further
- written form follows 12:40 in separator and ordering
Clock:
11:41
